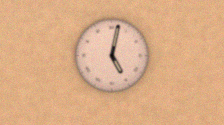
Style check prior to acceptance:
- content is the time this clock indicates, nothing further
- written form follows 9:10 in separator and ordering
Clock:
5:02
